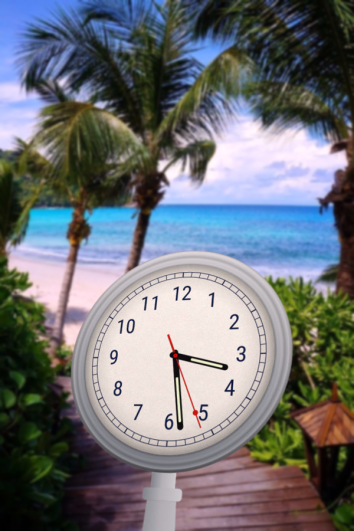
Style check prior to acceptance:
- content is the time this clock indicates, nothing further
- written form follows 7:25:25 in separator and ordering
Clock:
3:28:26
